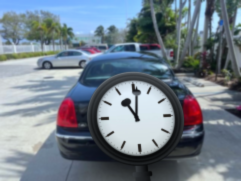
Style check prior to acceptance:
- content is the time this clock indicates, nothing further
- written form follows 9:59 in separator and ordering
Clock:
11:01
